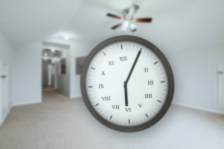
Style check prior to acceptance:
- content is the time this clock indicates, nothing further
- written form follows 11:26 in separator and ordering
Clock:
6:05
